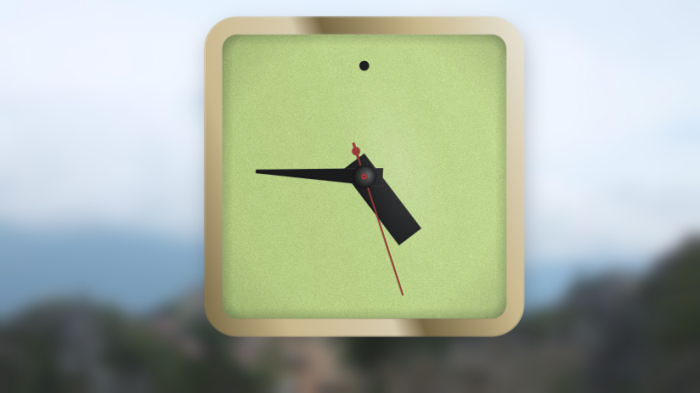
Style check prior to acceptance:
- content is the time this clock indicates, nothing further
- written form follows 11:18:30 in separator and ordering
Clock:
4:45:27
